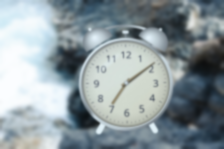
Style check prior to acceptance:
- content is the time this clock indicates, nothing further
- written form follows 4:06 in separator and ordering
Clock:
7:09
